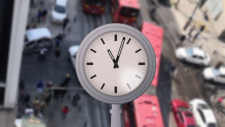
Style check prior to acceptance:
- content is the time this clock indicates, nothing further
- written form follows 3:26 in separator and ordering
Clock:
11:03
